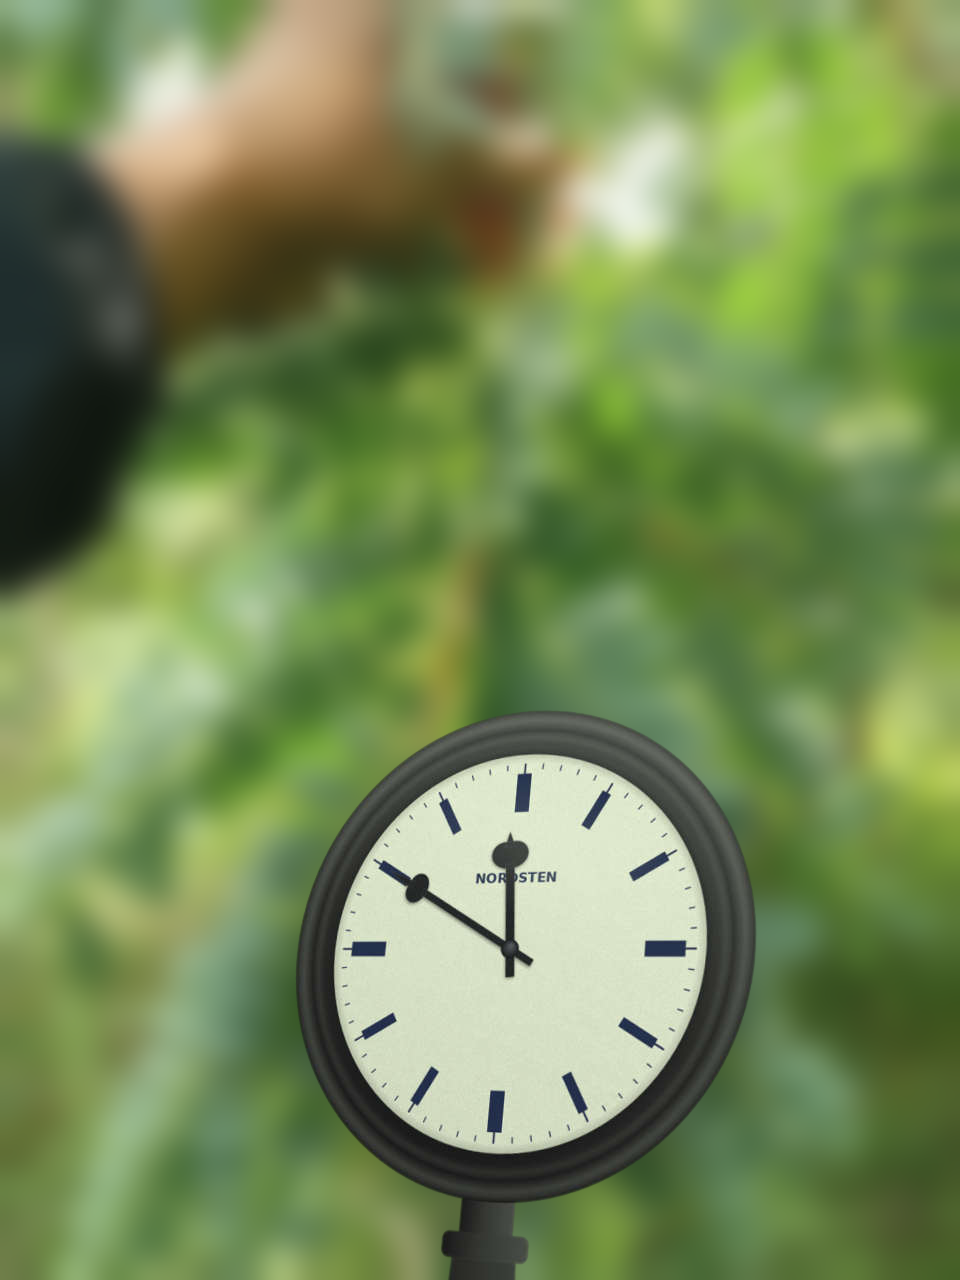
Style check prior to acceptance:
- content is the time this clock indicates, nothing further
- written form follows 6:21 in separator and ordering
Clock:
11:50
